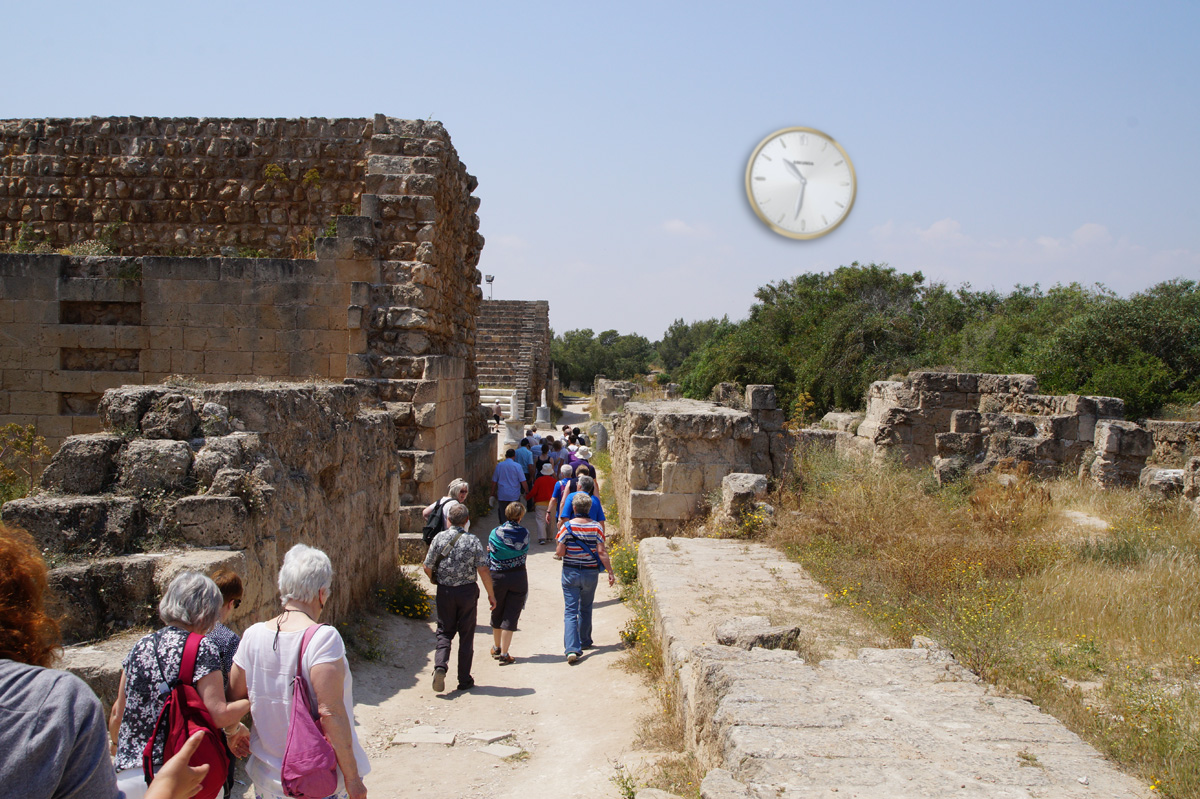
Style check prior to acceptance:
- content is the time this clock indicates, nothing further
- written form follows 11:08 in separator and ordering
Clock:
10:32
